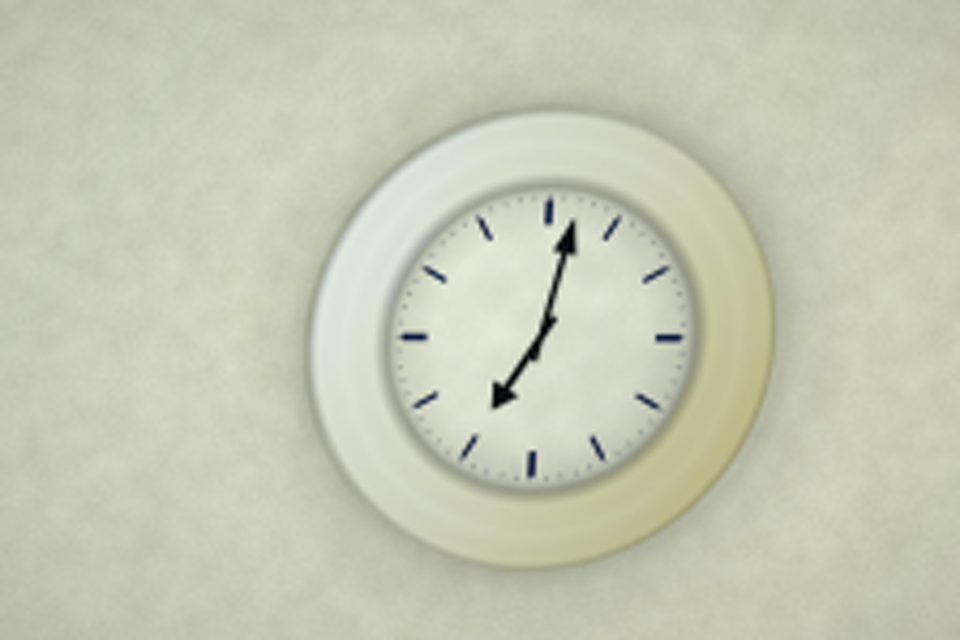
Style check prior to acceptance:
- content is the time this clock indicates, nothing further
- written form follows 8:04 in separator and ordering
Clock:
7:02
